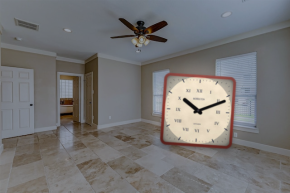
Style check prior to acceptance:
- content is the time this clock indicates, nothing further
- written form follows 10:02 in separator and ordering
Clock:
10:11
